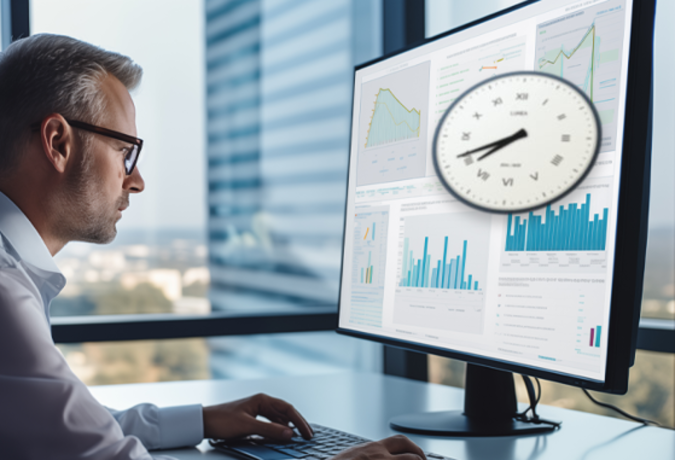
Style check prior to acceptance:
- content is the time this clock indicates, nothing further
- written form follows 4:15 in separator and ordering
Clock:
7:41
